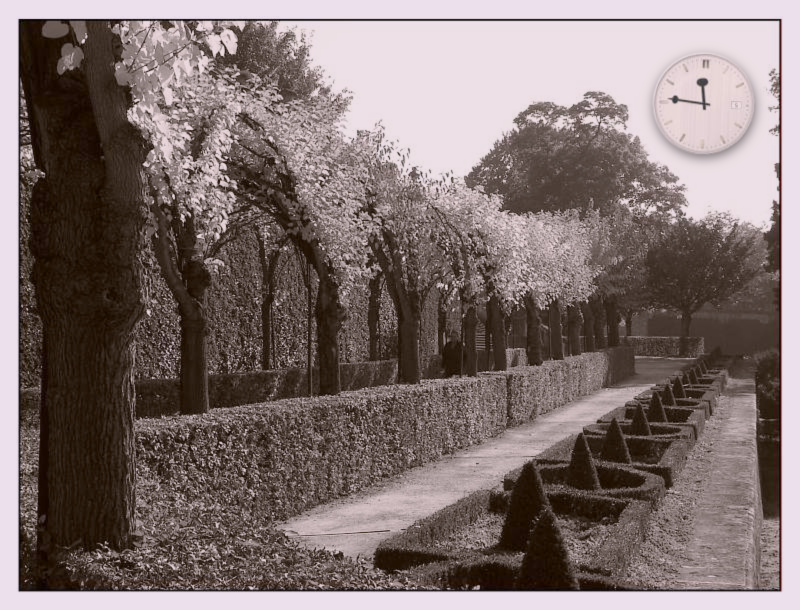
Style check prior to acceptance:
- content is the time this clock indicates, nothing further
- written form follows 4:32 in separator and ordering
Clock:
11:46
